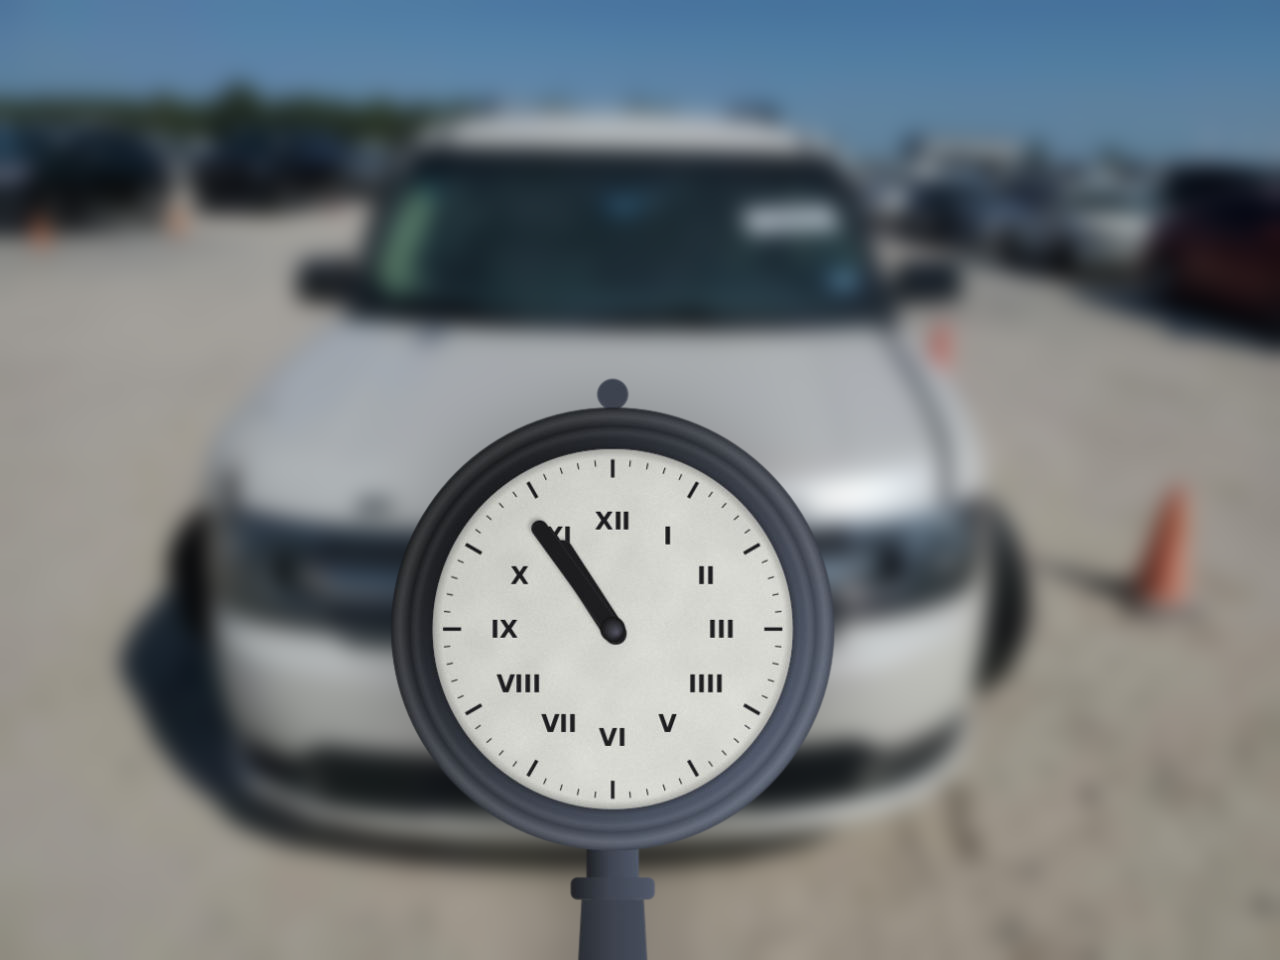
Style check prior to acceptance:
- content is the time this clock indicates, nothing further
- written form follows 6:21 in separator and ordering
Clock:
10:54
